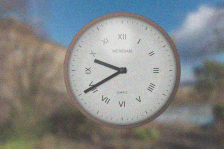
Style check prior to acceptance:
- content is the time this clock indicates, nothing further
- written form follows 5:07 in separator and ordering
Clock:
9:40
